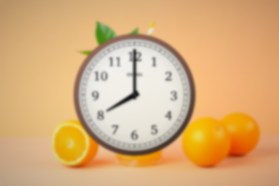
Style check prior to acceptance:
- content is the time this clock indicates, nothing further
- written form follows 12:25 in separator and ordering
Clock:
8:00
